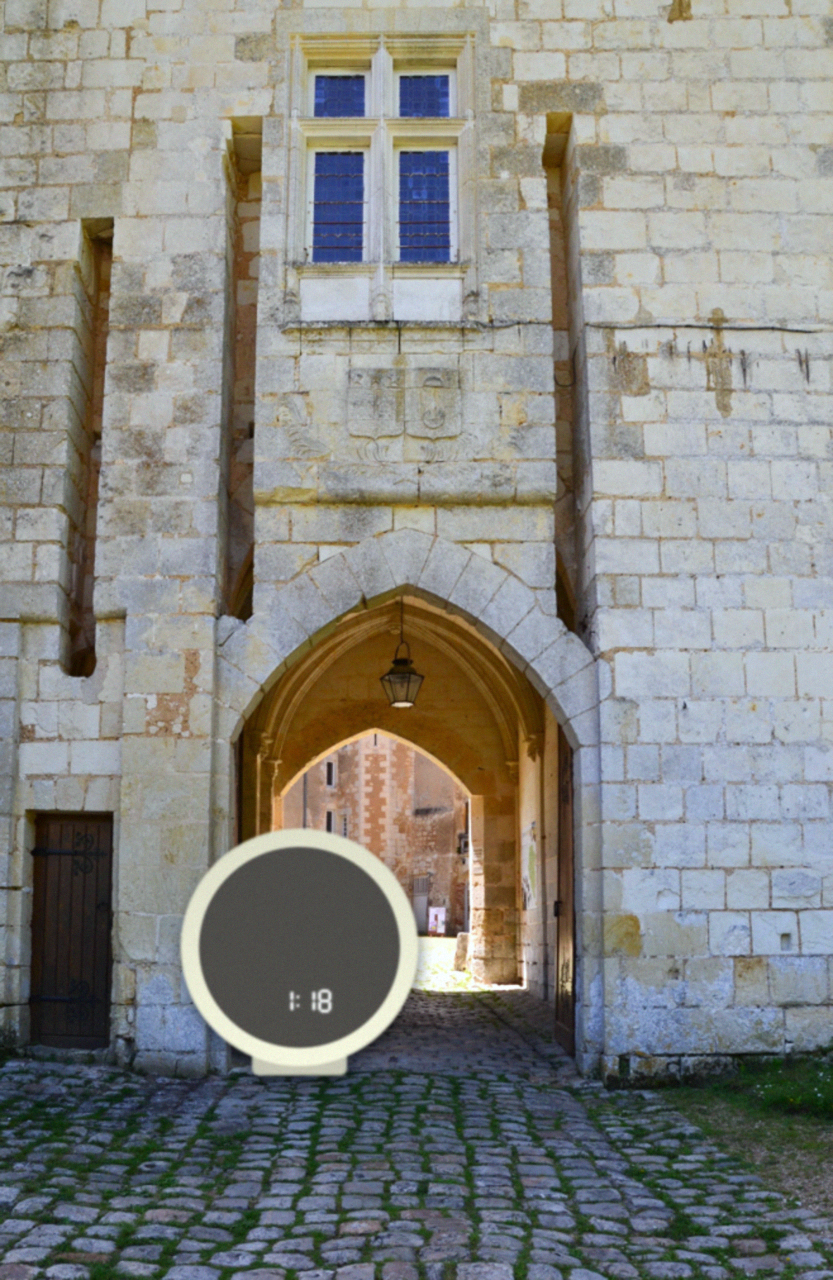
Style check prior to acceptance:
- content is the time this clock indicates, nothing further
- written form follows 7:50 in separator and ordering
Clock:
1:18
